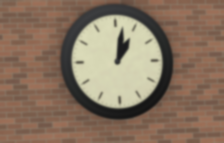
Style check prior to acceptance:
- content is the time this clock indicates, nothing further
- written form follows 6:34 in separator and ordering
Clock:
1:02
